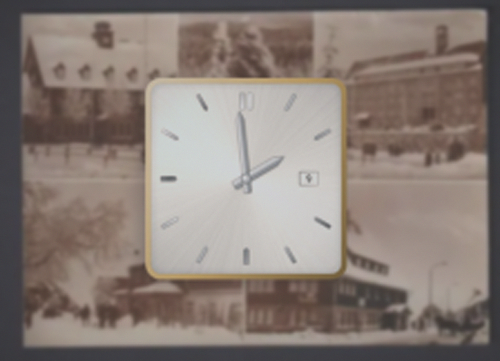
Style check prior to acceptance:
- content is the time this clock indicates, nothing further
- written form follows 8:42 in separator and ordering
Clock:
1:59
